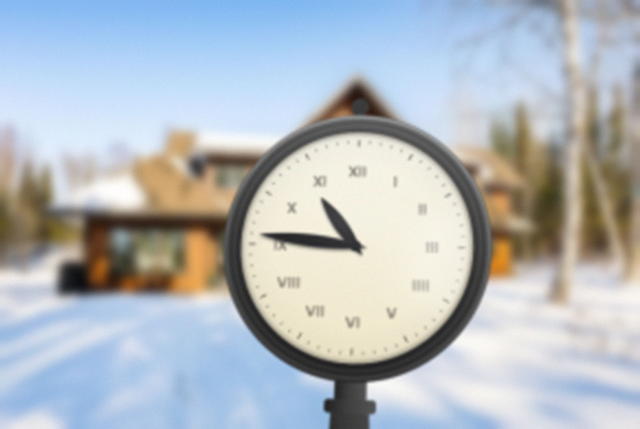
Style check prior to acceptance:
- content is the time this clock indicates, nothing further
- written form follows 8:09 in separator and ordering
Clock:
10:46
